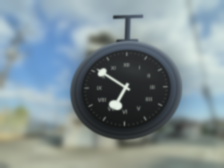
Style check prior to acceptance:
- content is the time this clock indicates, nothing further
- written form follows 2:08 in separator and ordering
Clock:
6:51
